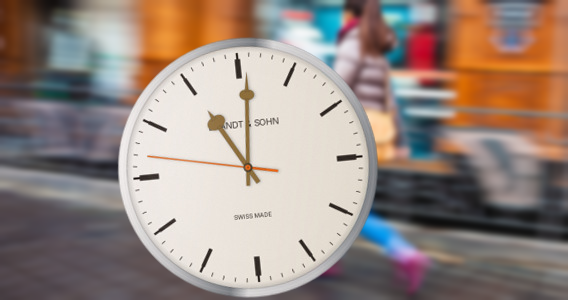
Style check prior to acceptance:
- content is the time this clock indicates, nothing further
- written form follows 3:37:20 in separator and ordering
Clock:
11:00:47
